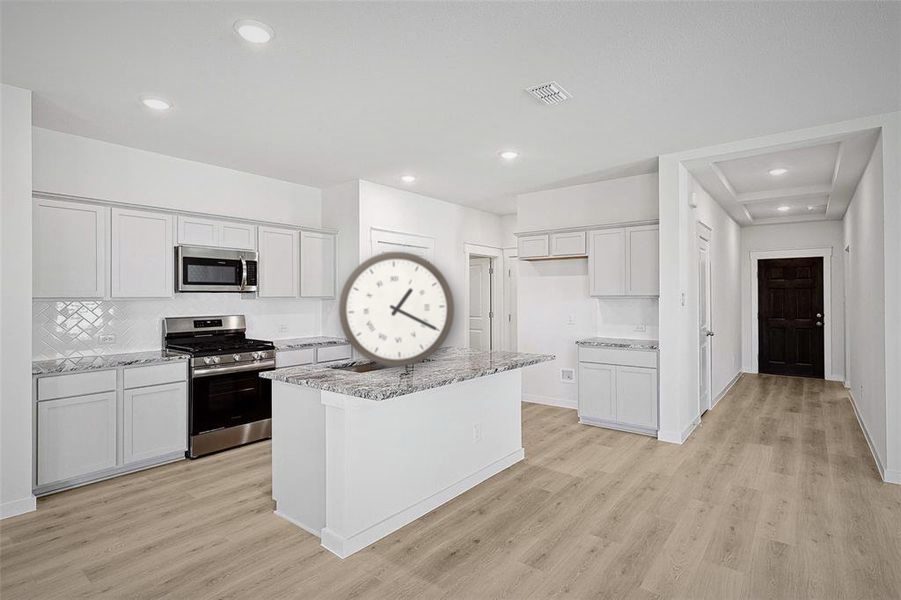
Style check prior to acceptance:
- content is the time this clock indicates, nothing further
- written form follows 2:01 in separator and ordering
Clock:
1:20
